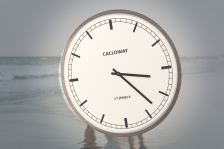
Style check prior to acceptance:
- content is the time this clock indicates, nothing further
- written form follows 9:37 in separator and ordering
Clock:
3:23
